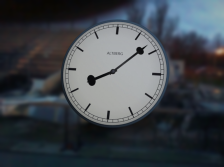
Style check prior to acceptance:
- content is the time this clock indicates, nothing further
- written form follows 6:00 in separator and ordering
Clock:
8:08
